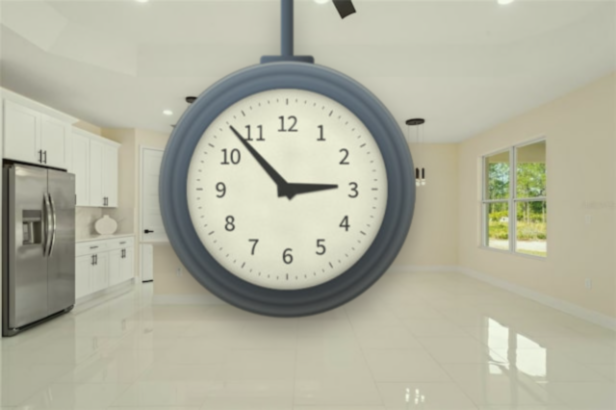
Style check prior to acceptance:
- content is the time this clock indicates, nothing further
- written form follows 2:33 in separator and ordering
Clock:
2:53
